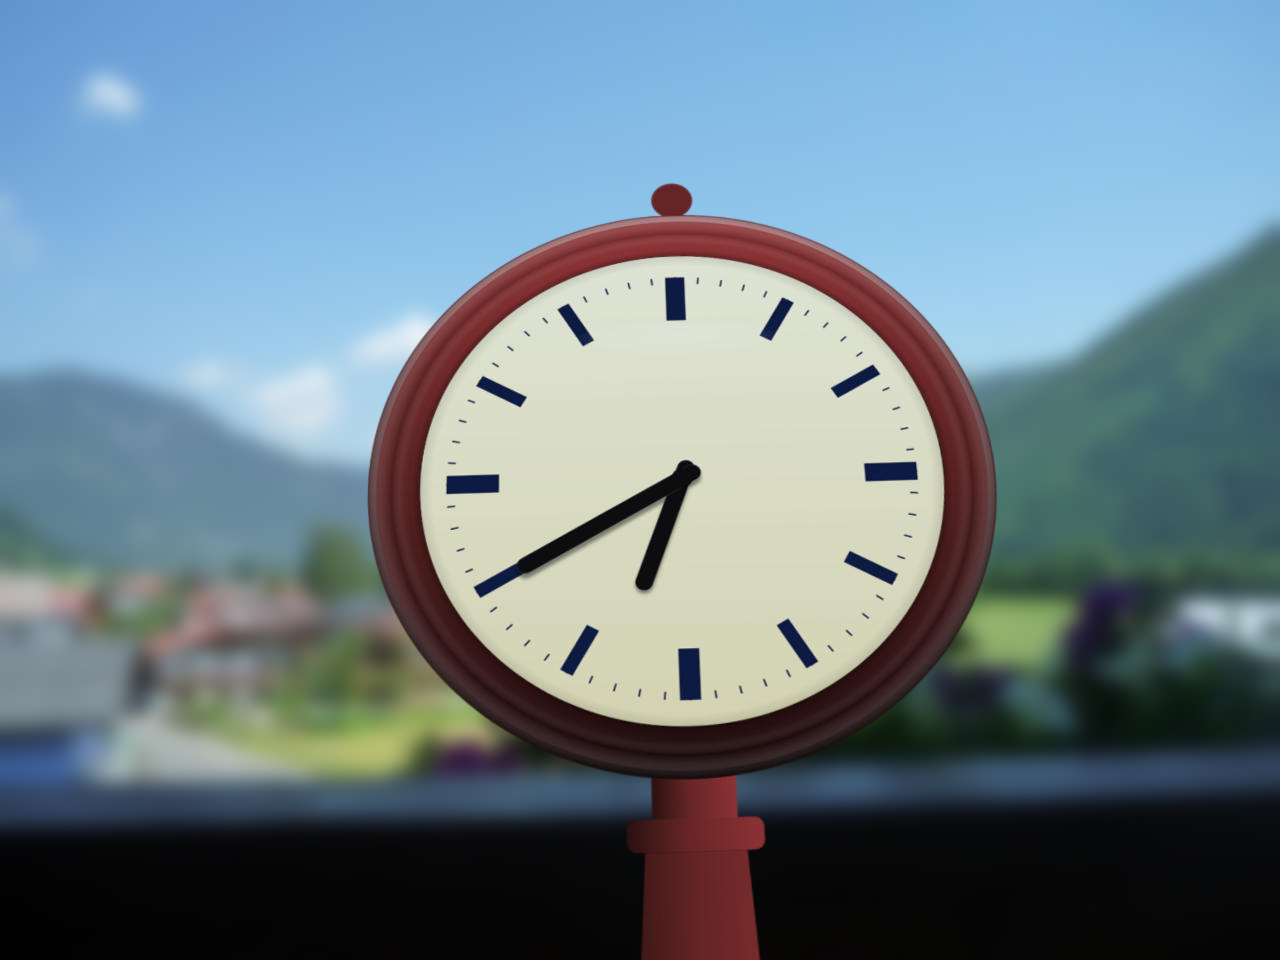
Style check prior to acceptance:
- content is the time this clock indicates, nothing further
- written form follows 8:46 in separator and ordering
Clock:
6:40
